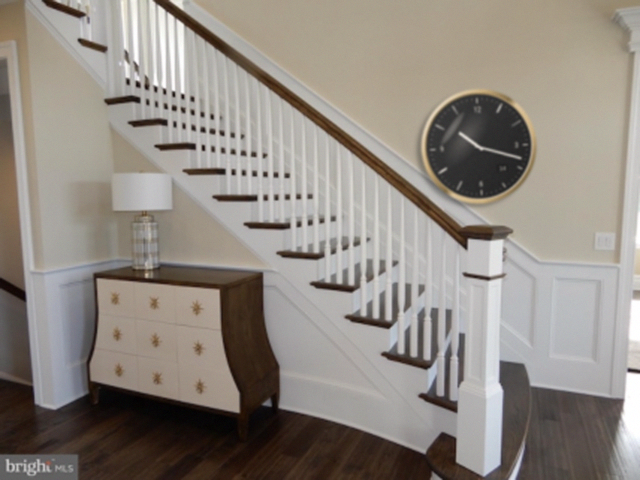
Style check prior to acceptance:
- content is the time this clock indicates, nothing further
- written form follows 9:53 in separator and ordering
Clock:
10:18
